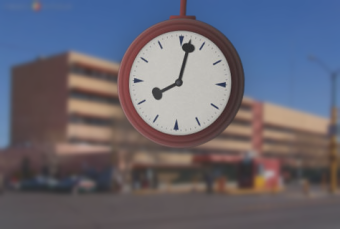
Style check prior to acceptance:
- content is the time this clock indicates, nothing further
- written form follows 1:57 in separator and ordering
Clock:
8:02
